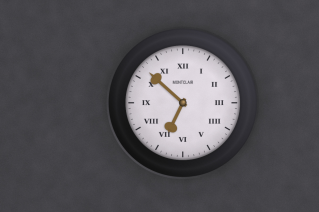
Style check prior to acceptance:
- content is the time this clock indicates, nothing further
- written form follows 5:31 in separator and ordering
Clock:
6:52
